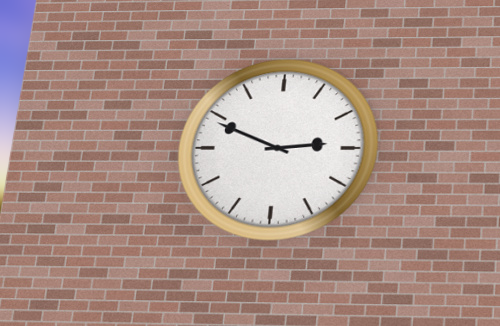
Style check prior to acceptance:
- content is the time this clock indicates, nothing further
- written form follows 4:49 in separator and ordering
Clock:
2:49
